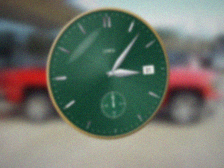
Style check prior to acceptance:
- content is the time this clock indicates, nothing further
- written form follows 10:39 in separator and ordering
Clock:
3:07
